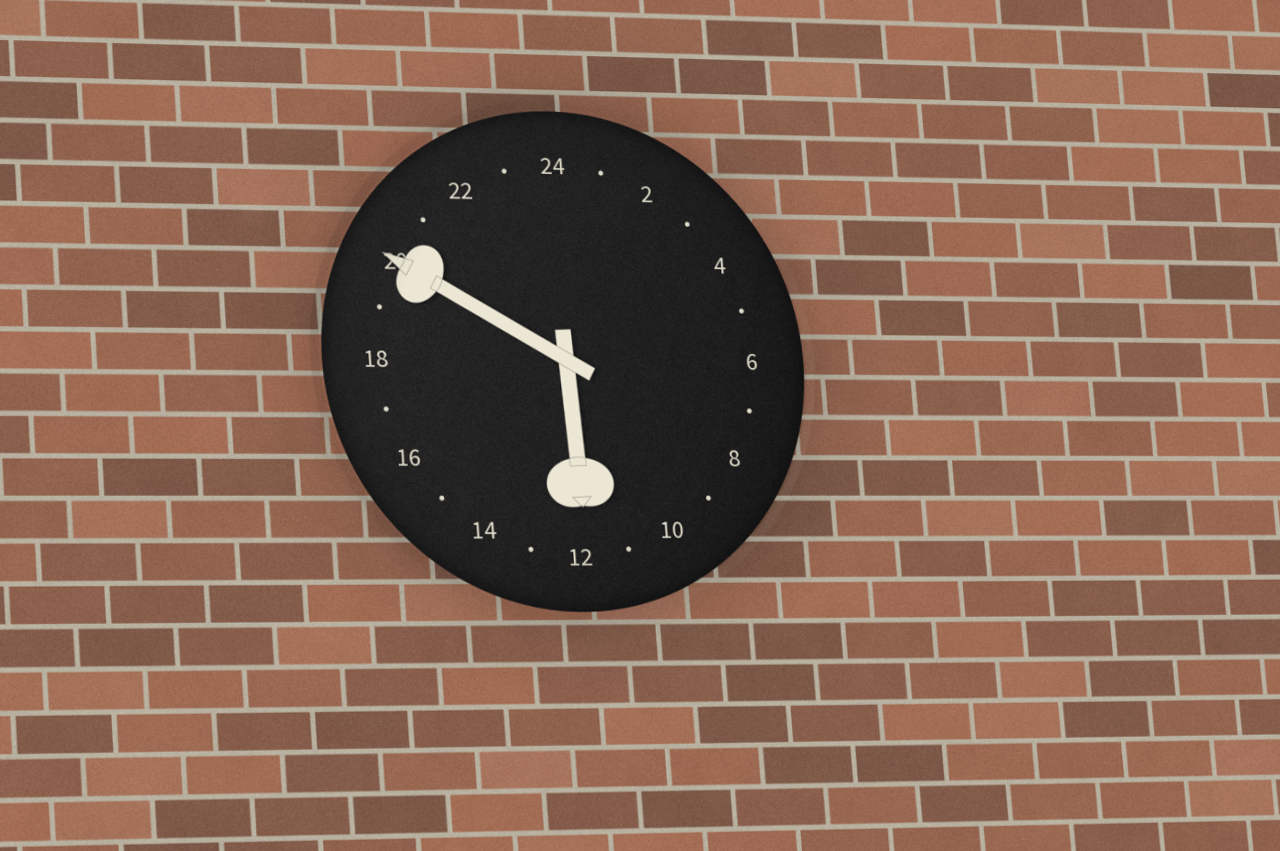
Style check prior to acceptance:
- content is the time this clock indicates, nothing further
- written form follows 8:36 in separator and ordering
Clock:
11:50
